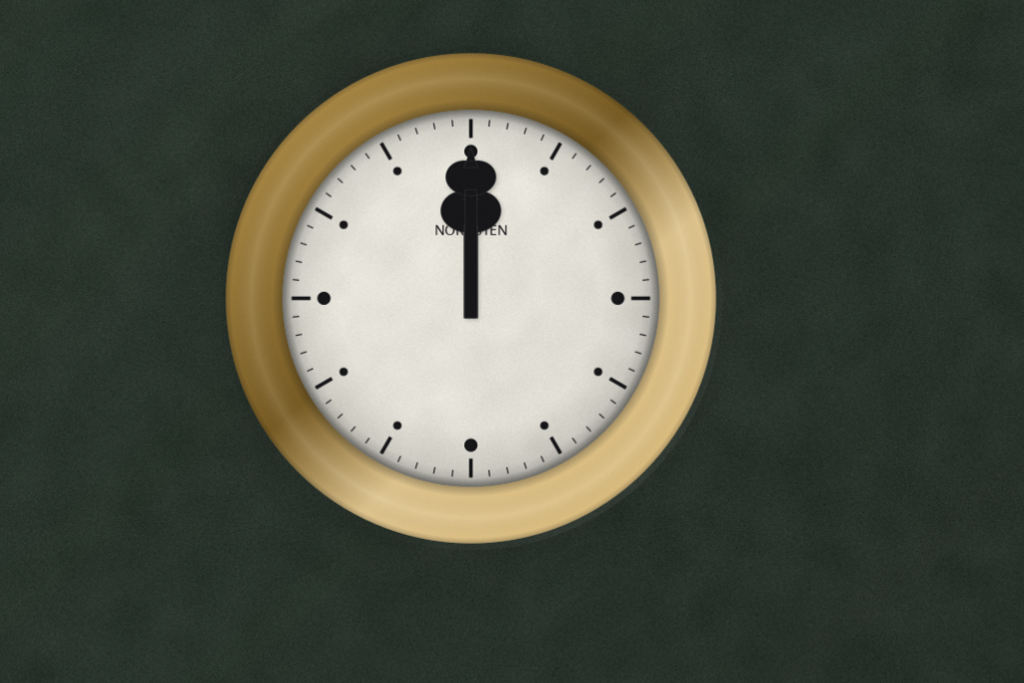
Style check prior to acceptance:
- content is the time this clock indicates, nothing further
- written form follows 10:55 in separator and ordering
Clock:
12:00
